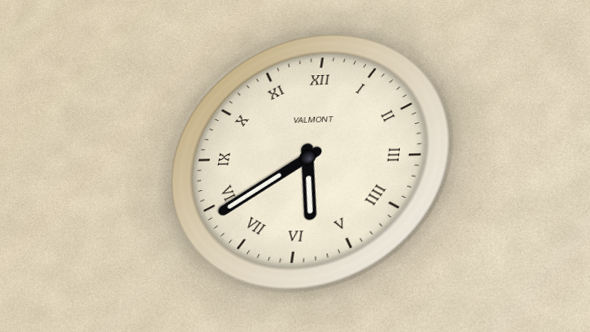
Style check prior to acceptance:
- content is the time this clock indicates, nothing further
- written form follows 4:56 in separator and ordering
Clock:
5:39
